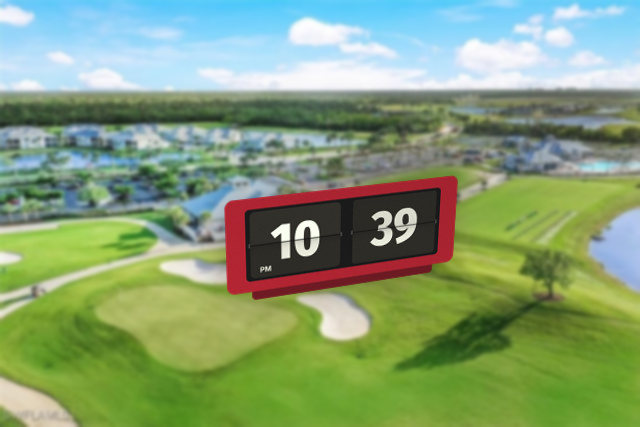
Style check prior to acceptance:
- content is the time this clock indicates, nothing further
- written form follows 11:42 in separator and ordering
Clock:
10:39
